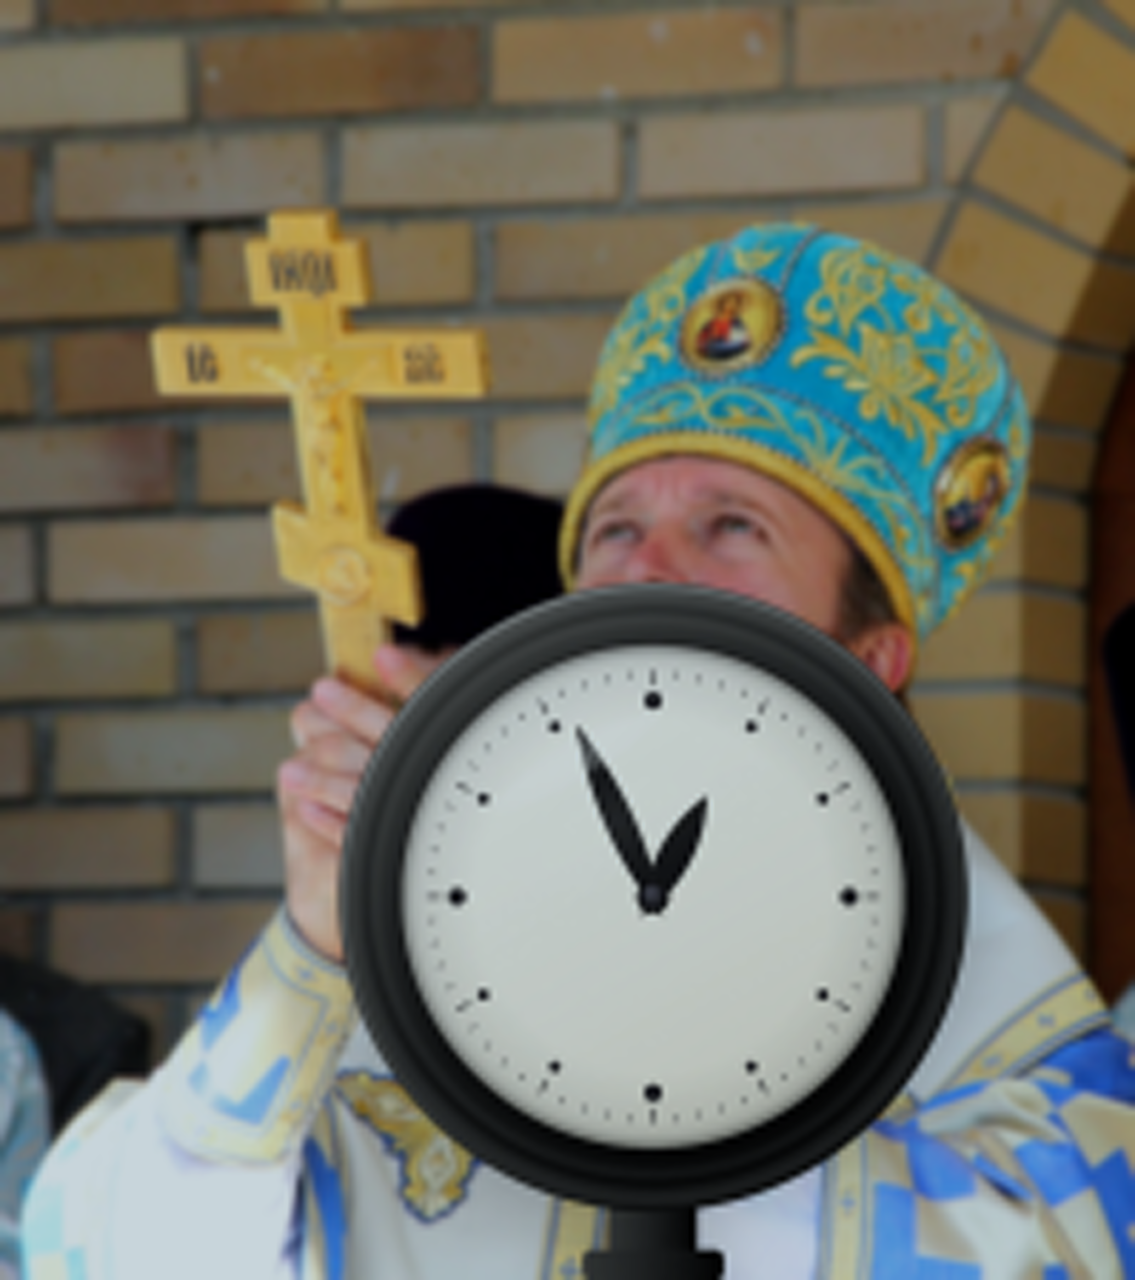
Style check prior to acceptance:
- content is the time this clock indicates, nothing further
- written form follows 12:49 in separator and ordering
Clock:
12:56
